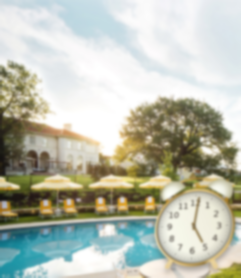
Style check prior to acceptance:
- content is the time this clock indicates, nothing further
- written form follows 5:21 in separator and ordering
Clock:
5:01
